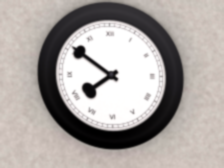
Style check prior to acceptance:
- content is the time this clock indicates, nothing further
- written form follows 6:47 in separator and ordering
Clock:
7:51
